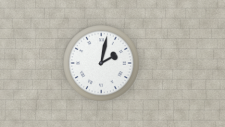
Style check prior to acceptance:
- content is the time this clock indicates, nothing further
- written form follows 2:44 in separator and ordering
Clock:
2:02
